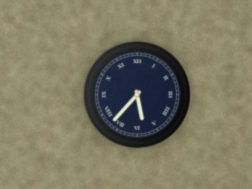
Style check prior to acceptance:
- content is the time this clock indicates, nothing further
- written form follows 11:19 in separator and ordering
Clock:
5:37
